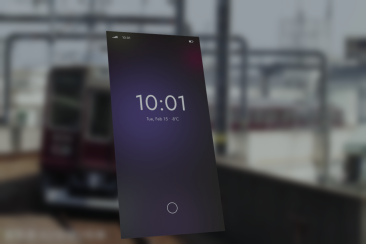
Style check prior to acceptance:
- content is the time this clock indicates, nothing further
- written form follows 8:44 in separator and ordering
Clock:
10:01
